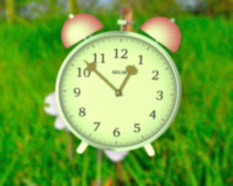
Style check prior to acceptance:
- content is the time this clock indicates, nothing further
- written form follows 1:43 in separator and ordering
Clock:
12:52
